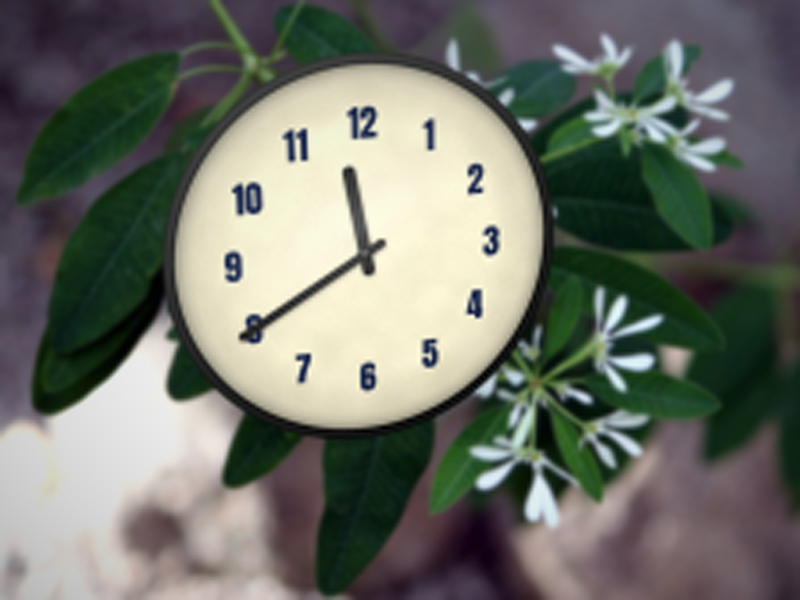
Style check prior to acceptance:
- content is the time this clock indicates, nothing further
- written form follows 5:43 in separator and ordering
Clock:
11:40
